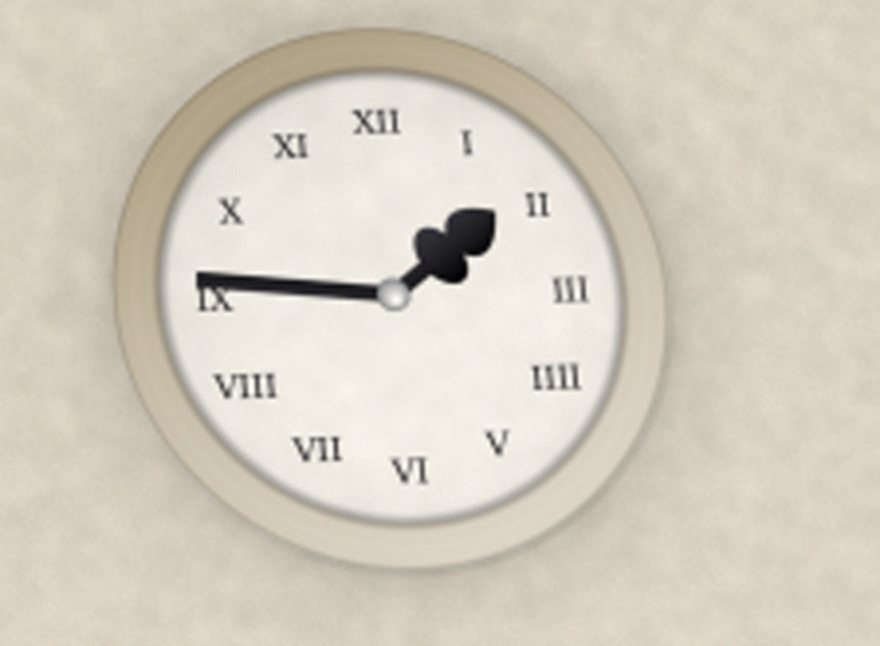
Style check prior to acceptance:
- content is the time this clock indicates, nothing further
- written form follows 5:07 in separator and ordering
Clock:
1:46
